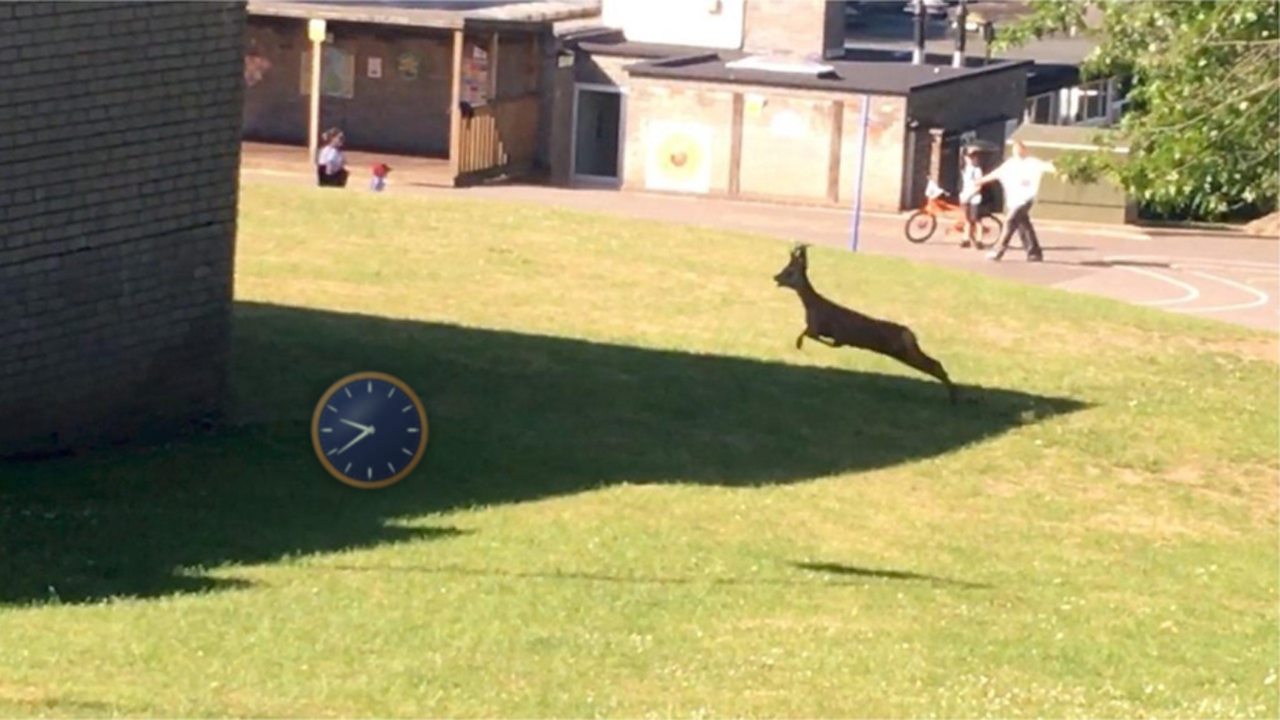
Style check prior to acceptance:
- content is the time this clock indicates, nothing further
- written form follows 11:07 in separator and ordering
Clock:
9:39
